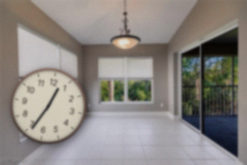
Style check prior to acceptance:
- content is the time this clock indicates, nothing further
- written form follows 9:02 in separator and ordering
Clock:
12:34
